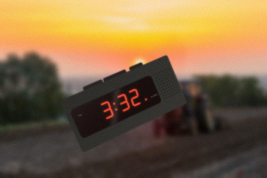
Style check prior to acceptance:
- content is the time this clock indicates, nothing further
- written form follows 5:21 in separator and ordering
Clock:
3:32
